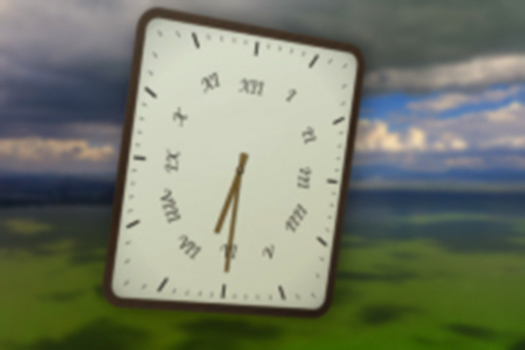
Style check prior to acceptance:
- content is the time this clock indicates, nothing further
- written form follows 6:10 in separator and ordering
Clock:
6:30
